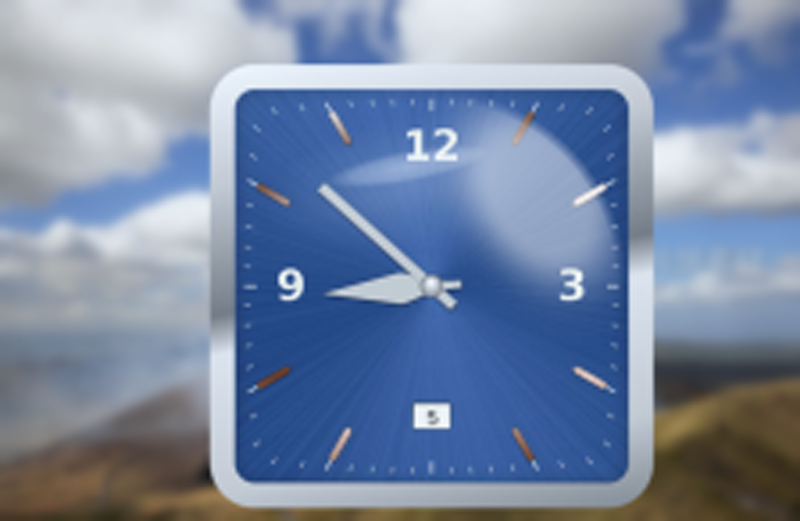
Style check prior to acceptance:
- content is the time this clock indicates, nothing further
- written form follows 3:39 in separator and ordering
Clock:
8:52
